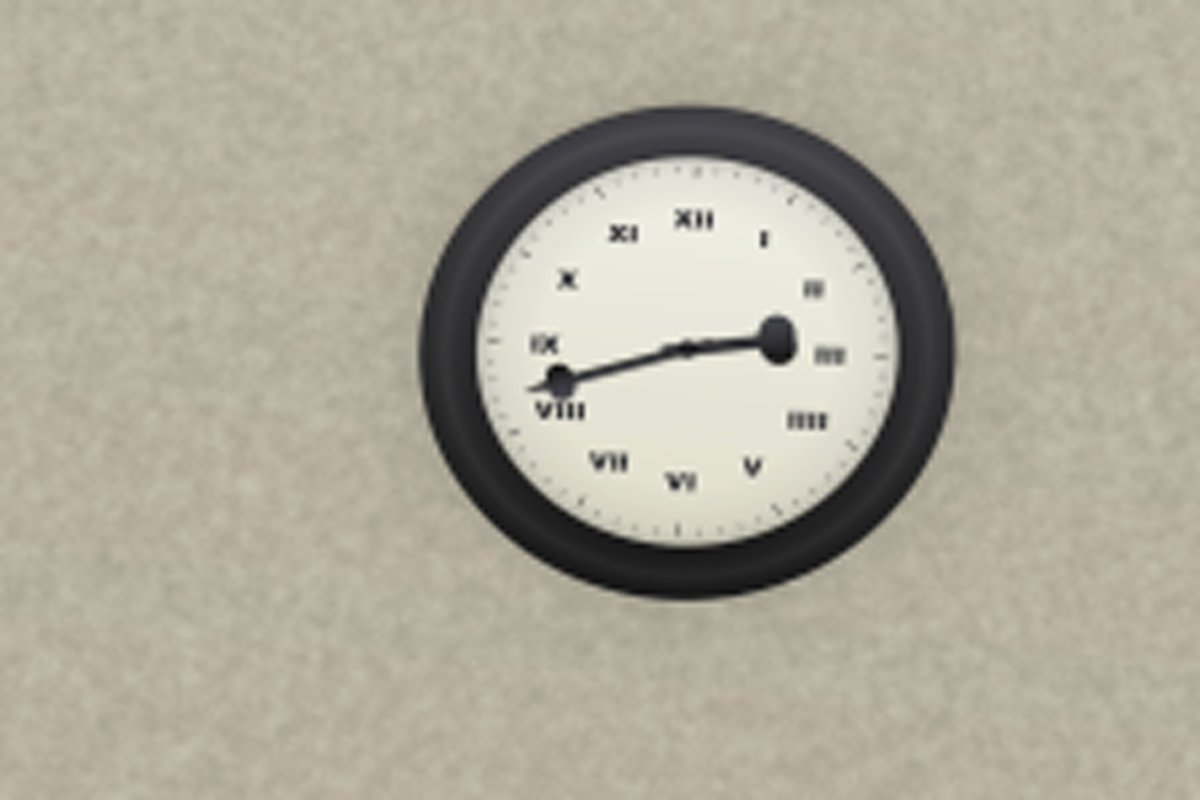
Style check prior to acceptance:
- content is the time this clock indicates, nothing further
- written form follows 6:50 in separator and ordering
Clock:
2:42
